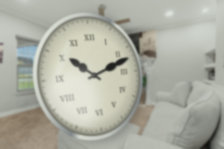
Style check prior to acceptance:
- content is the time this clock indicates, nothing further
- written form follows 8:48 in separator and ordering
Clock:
10:12
